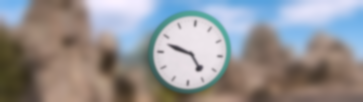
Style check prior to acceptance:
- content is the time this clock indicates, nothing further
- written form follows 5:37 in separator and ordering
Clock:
4:48
